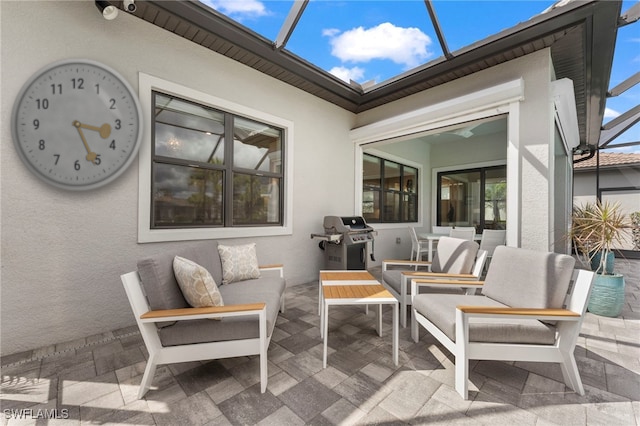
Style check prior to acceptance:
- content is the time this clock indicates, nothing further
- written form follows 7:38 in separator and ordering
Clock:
3:26
